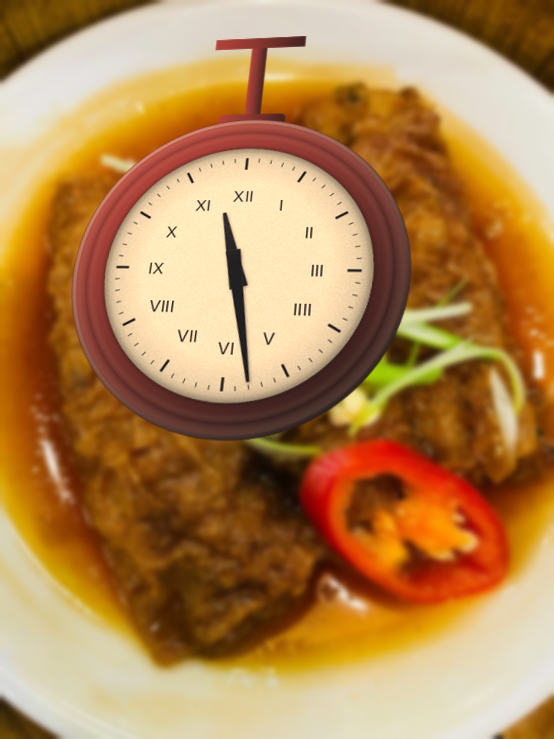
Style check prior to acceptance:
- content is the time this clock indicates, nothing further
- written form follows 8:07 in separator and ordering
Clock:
11:28
